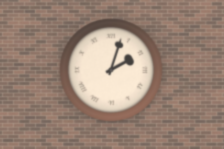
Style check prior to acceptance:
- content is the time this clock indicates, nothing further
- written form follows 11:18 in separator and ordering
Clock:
2:03
